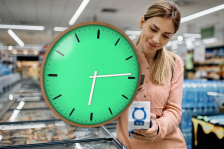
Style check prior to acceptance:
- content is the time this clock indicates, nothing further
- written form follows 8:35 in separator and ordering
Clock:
6:14
